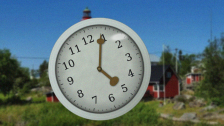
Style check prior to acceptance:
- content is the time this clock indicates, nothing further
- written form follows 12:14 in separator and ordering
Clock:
5:04
